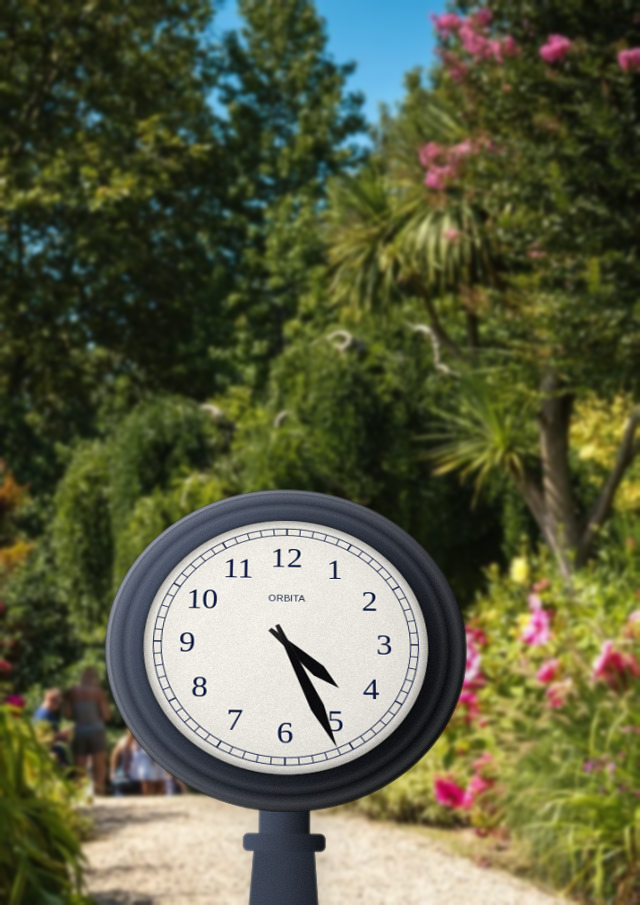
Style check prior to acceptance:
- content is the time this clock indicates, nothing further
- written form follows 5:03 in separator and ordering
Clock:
4:26
